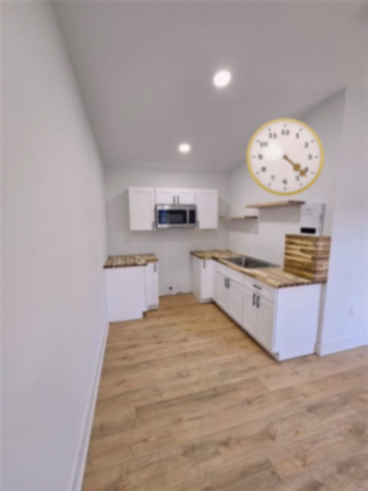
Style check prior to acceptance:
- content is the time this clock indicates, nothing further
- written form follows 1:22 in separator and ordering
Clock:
4:22
